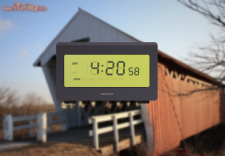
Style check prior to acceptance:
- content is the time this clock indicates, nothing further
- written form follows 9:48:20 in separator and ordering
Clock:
4:20:58
